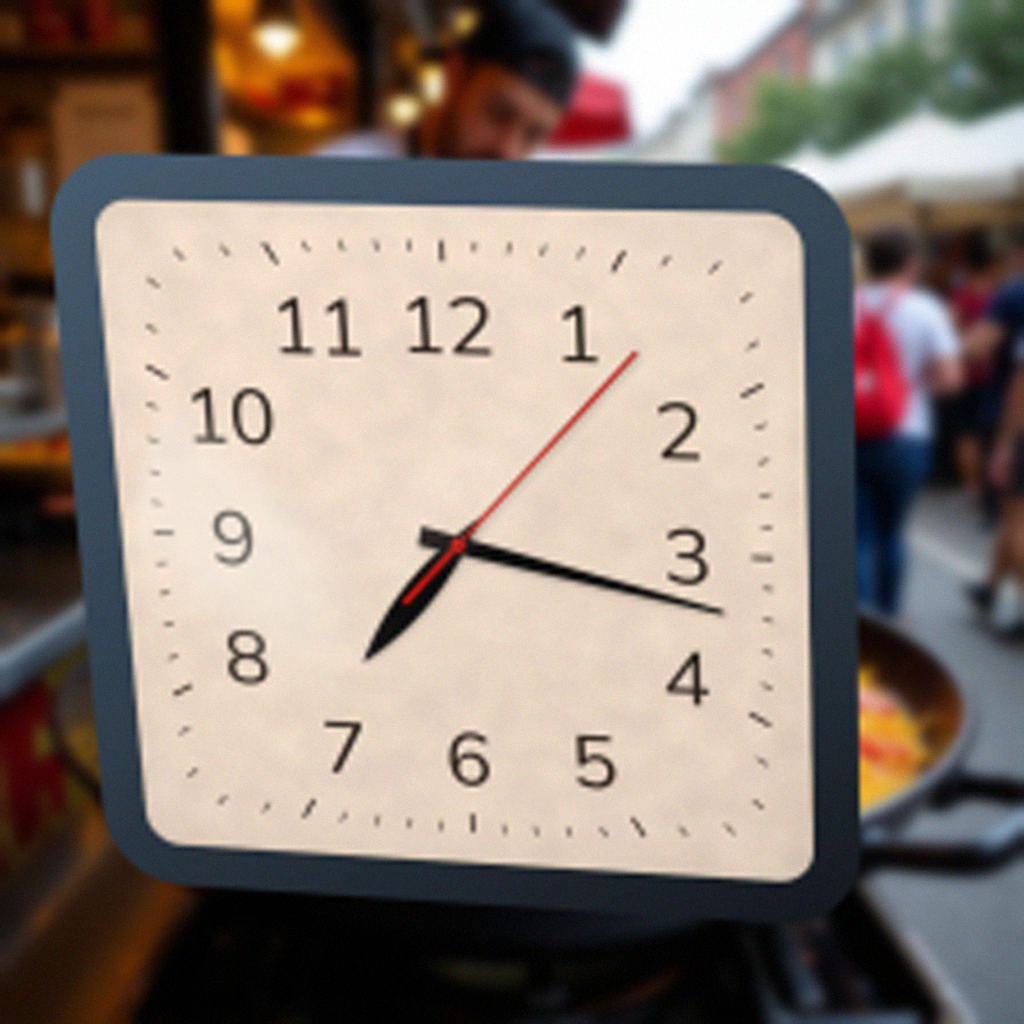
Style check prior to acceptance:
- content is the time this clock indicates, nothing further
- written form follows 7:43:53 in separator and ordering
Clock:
7:17:07
